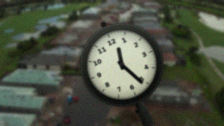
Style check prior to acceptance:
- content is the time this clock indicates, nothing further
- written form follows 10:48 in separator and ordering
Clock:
12:26
